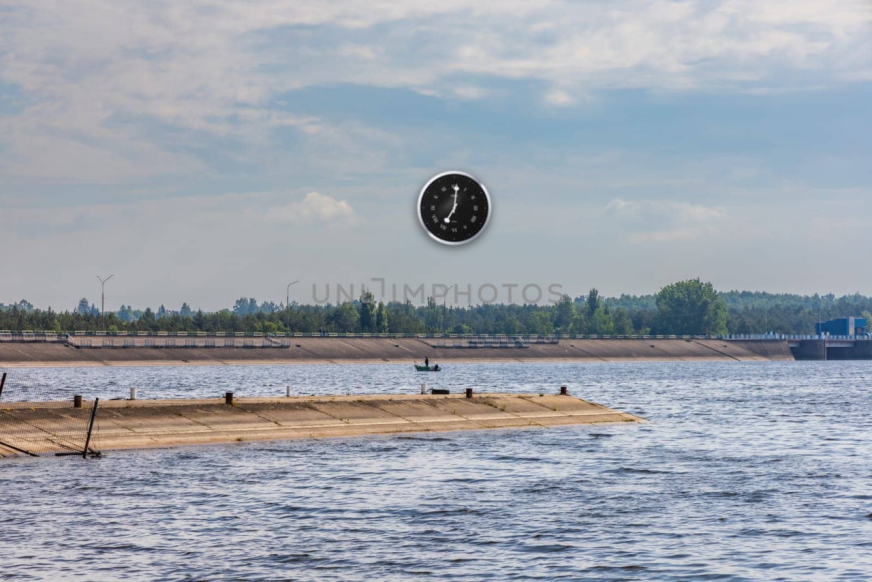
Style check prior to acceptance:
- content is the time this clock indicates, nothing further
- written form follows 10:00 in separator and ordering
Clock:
7:01
